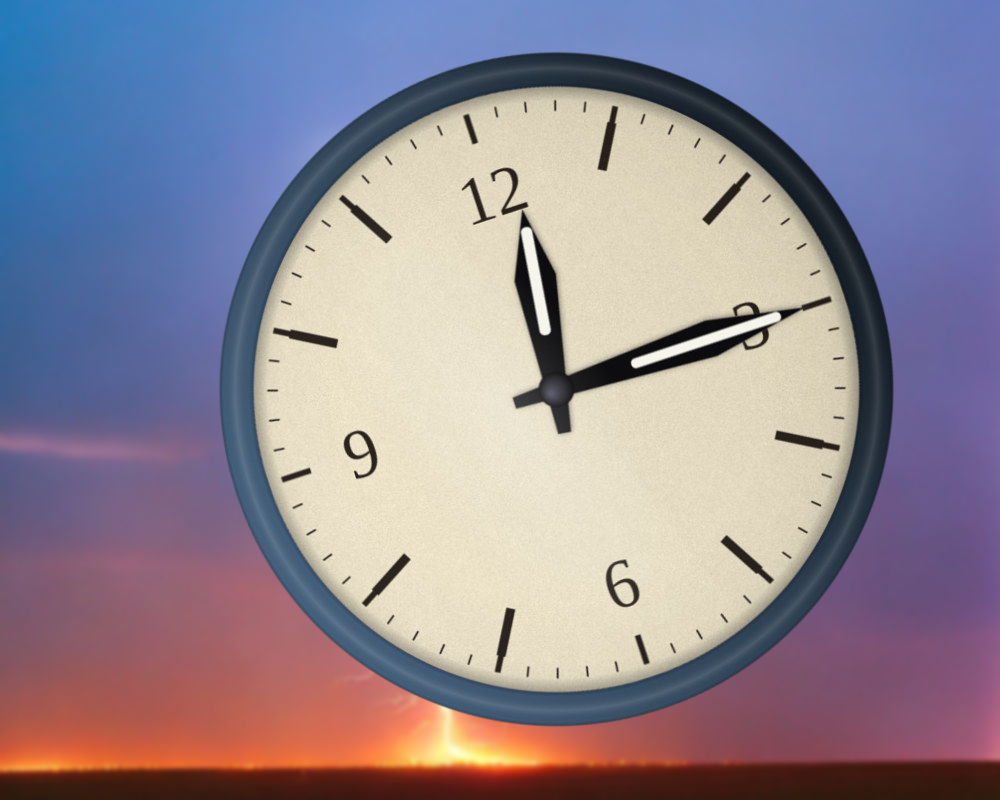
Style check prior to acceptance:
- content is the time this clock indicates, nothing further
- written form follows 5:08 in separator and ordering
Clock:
12:15
